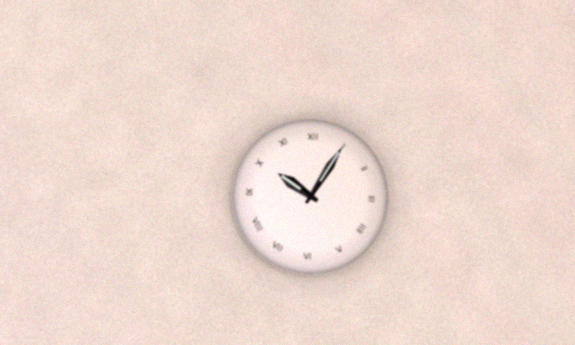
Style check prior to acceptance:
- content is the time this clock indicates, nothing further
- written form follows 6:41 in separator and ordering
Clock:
10:05
